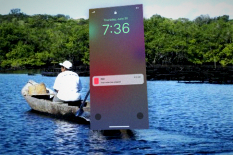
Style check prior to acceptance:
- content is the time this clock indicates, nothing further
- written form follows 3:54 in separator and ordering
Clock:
7:36
